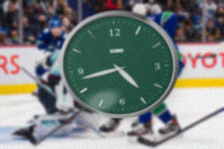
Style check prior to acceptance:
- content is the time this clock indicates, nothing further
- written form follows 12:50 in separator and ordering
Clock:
4:43
